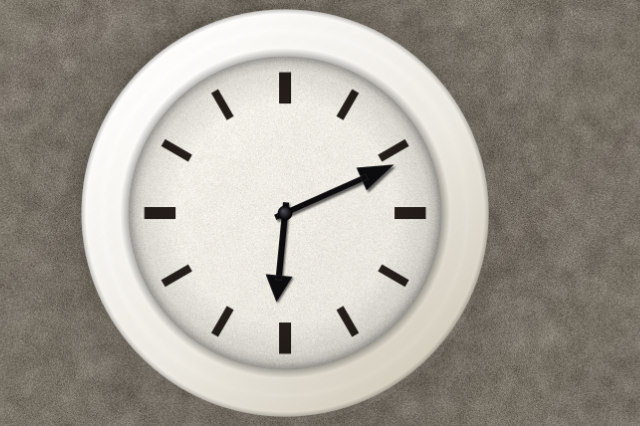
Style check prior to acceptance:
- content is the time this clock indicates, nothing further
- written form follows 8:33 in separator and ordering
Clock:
6:11
